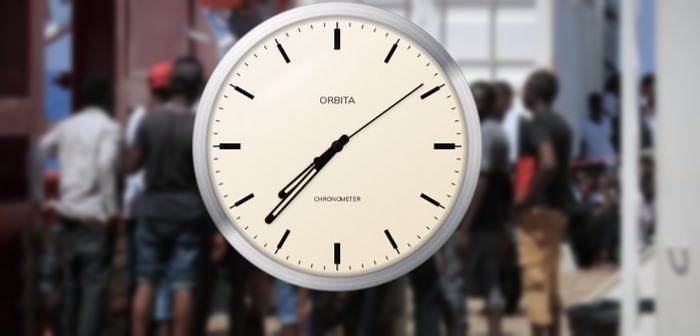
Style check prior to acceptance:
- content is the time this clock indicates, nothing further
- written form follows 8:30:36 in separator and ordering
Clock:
7:37:09
